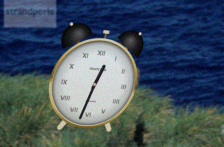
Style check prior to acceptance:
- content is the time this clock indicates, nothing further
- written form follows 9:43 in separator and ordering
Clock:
12:32
